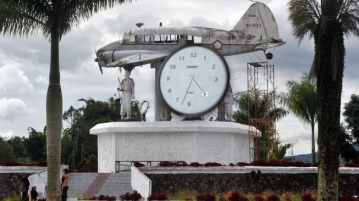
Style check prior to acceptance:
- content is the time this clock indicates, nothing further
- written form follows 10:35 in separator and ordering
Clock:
4:33
